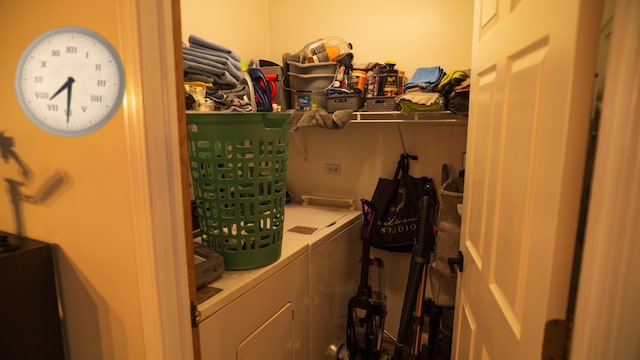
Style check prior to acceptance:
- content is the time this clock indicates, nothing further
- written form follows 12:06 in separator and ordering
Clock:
7:30
